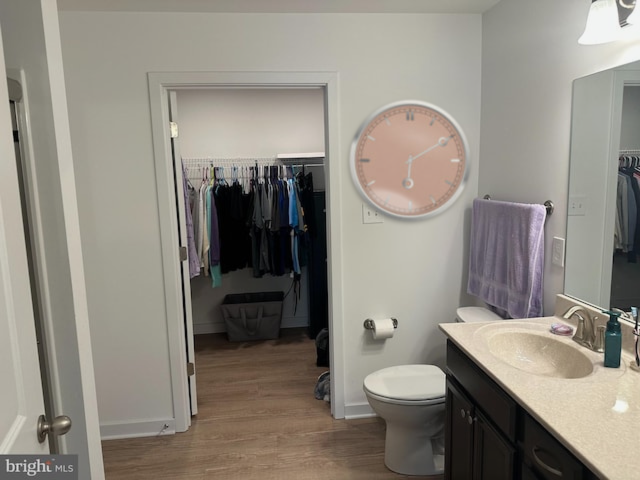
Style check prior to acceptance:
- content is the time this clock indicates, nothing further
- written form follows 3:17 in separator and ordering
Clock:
6:10
